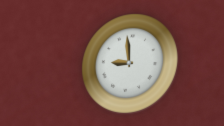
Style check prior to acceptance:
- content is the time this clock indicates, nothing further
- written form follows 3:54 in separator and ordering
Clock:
8:58
